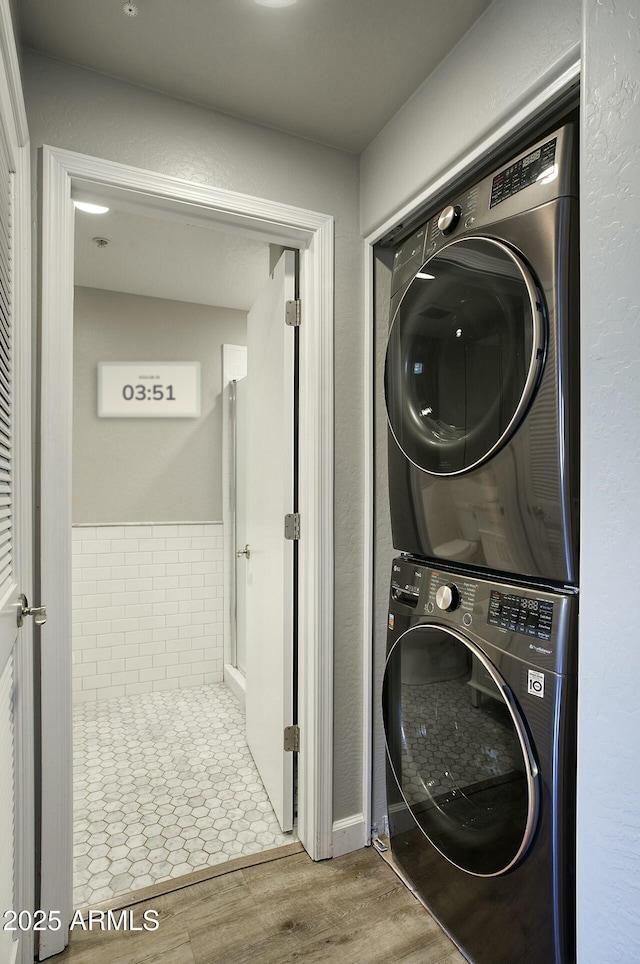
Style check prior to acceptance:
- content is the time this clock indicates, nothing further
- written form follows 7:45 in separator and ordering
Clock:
3:51
